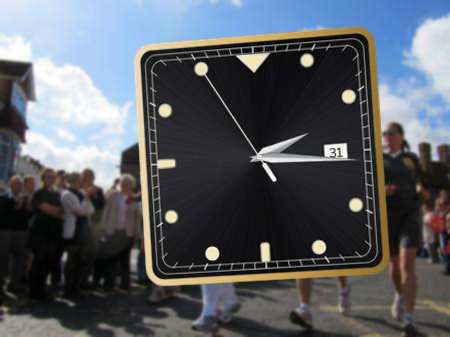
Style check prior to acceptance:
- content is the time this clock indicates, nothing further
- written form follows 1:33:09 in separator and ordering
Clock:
2:15:55
